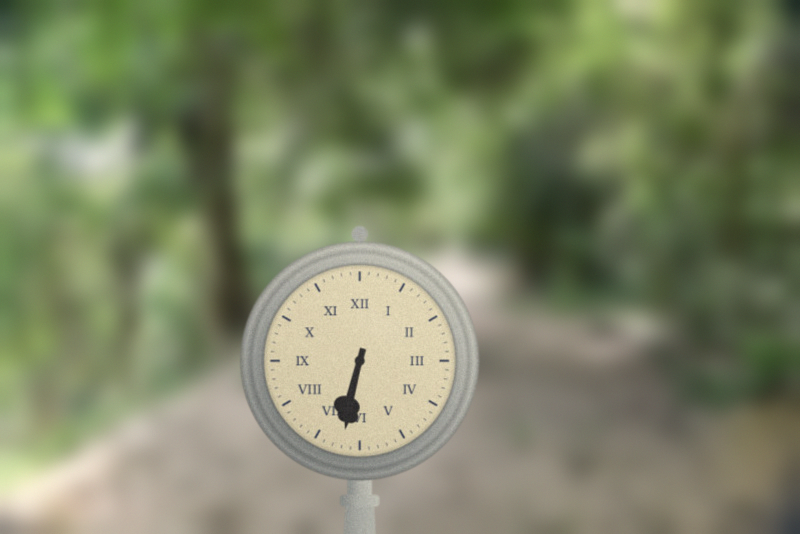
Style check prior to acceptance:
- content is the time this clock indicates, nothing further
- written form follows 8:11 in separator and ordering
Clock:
6:32
